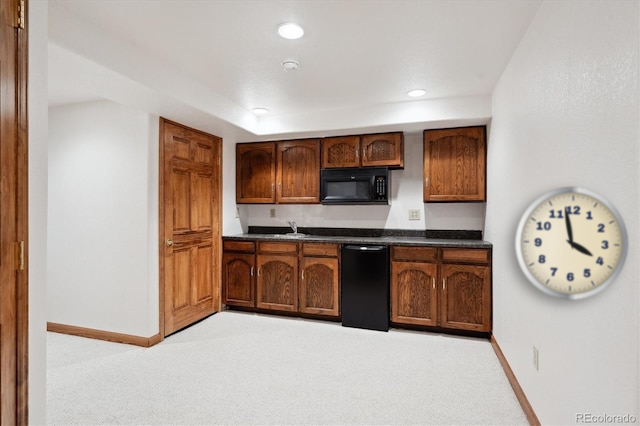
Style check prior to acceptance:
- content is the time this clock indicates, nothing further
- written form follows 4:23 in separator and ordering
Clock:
3:58
